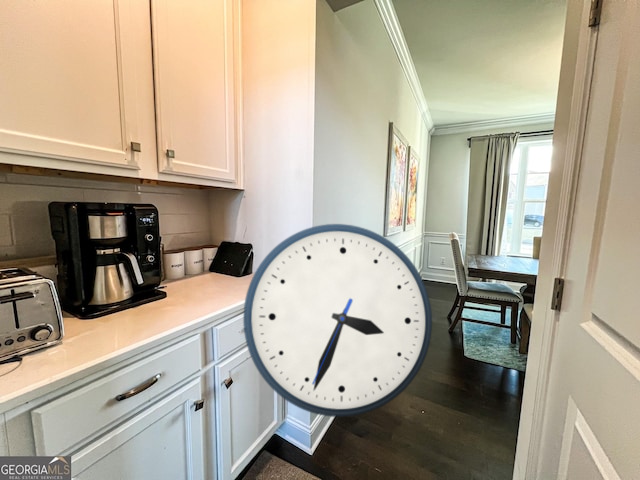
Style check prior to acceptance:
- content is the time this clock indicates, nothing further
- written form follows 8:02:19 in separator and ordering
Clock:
3:33:34
